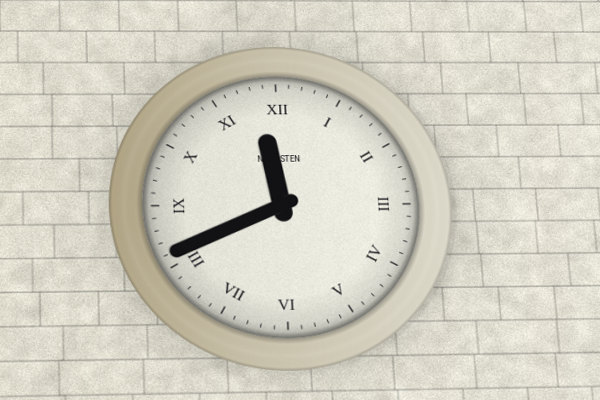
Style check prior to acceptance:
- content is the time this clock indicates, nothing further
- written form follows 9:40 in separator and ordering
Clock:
11:41
